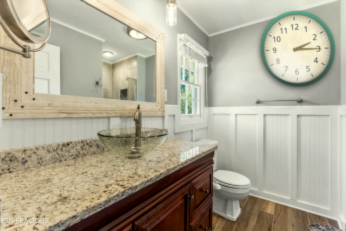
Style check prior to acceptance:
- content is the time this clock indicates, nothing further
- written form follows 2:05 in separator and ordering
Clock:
2:15
